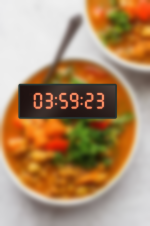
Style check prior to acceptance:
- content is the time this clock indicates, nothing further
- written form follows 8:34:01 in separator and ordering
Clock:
3:59:23
